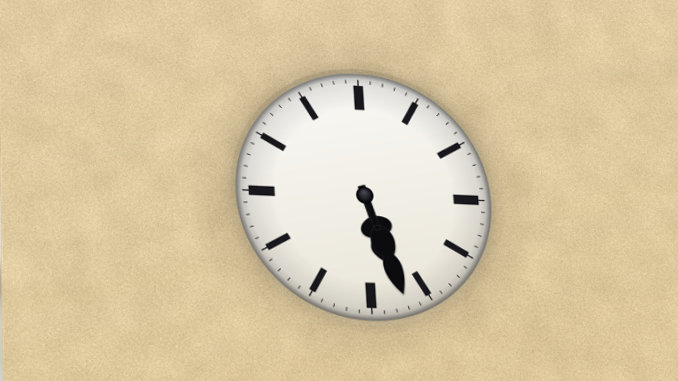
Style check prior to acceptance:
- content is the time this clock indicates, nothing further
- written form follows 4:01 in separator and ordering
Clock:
5:27
